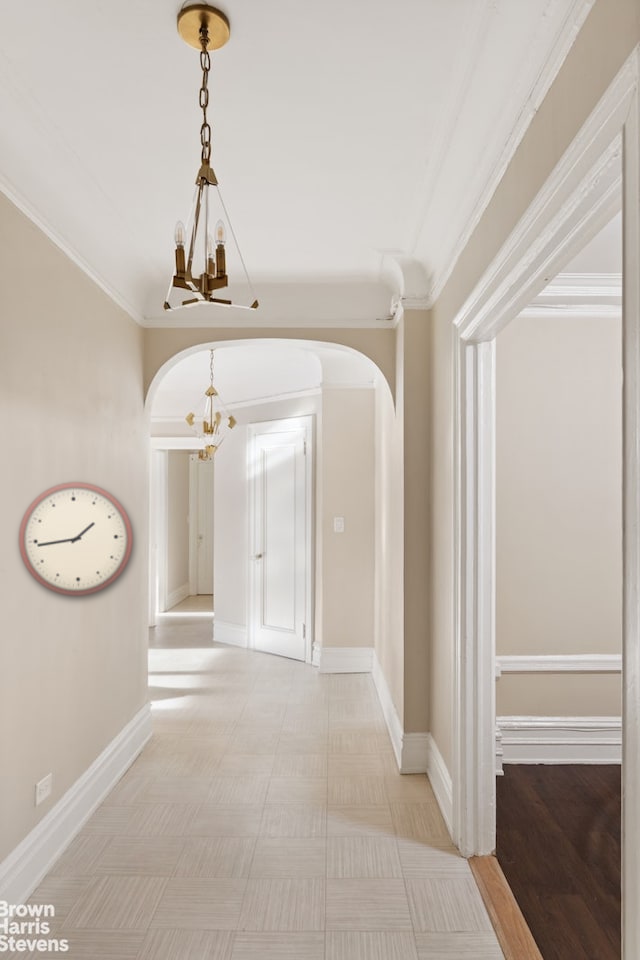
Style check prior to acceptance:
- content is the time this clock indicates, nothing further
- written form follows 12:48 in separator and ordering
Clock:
1:44
